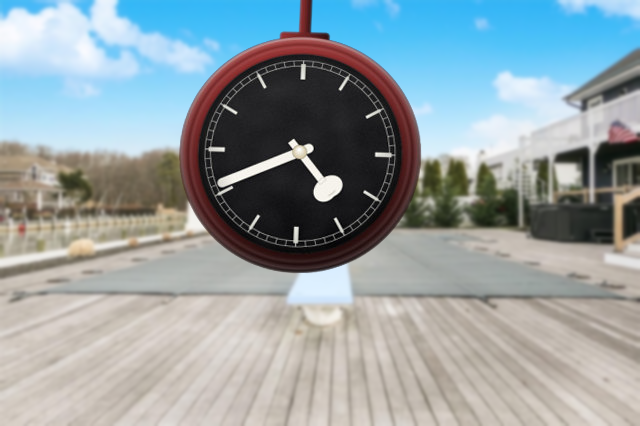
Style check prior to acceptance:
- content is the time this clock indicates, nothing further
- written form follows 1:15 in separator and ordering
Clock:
4:41
